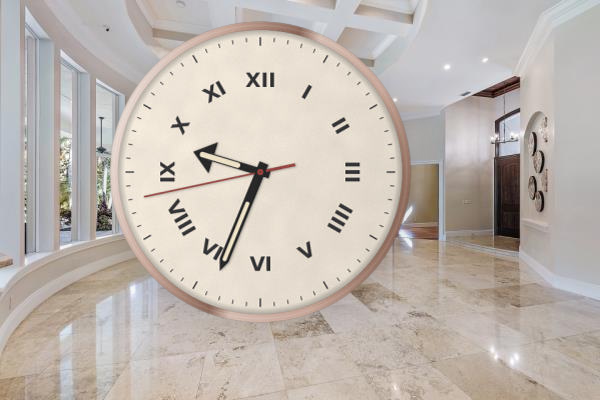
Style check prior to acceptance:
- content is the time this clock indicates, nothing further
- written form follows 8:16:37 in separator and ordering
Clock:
9:33:43
